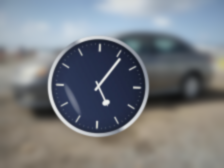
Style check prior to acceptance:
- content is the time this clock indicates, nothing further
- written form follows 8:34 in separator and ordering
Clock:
5:06
